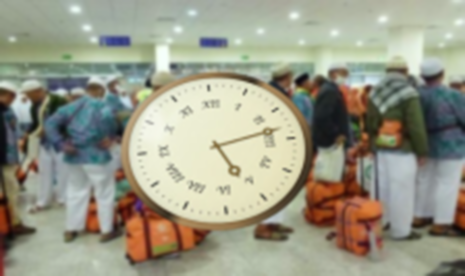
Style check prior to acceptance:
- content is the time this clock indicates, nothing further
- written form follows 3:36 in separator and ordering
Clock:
5:13
